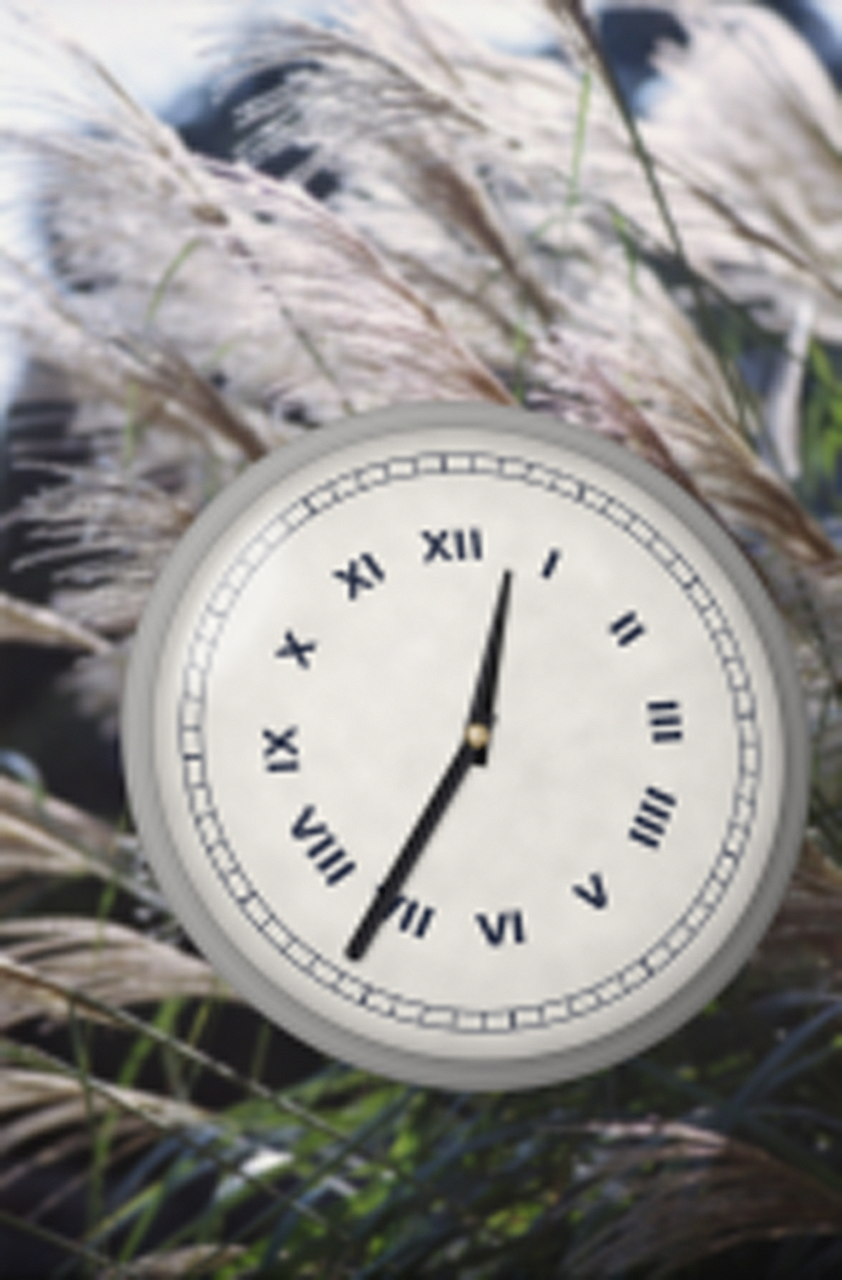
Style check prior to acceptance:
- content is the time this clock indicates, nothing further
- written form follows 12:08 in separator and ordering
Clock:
12:36
